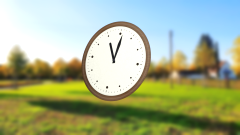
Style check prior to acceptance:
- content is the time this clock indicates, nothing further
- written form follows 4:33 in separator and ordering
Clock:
11:01
